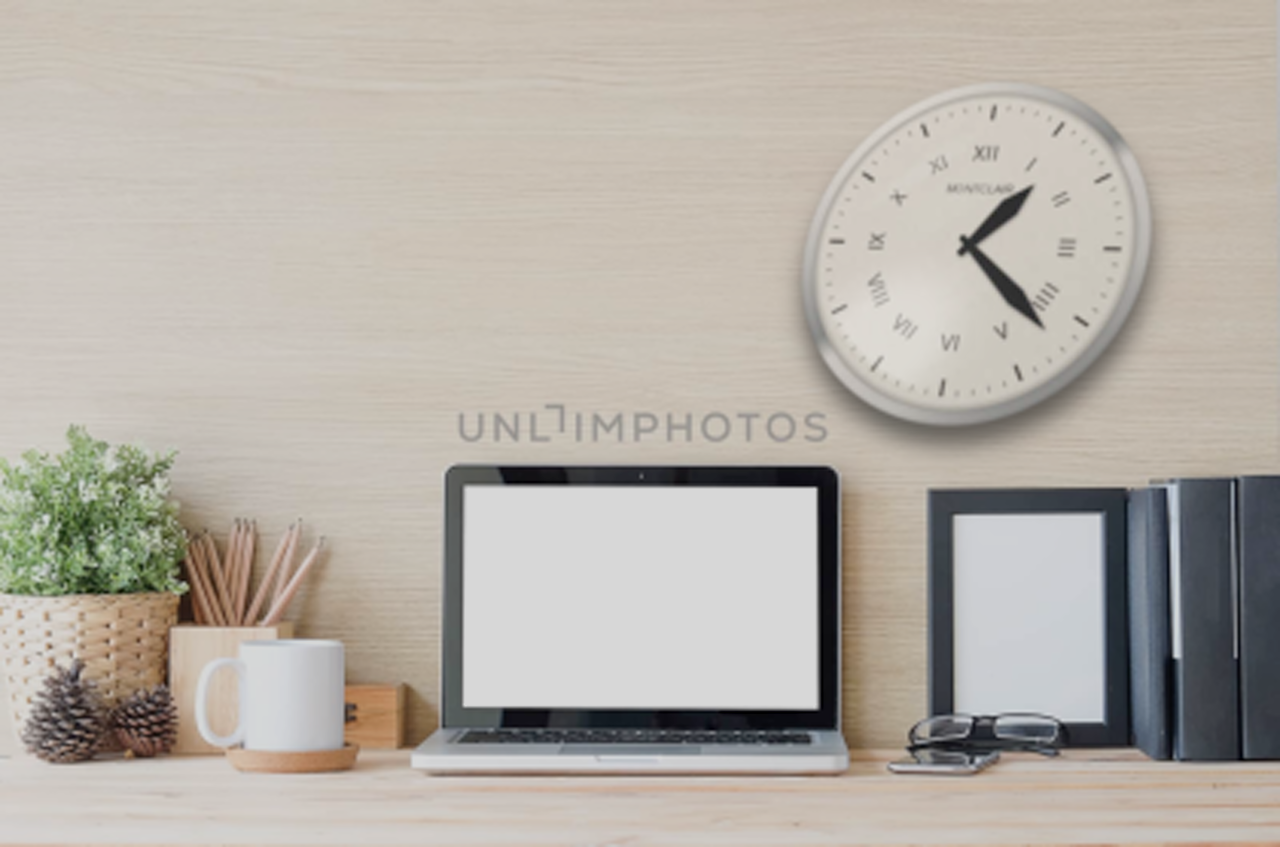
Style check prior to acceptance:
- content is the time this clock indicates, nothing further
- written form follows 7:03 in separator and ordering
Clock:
1:22
